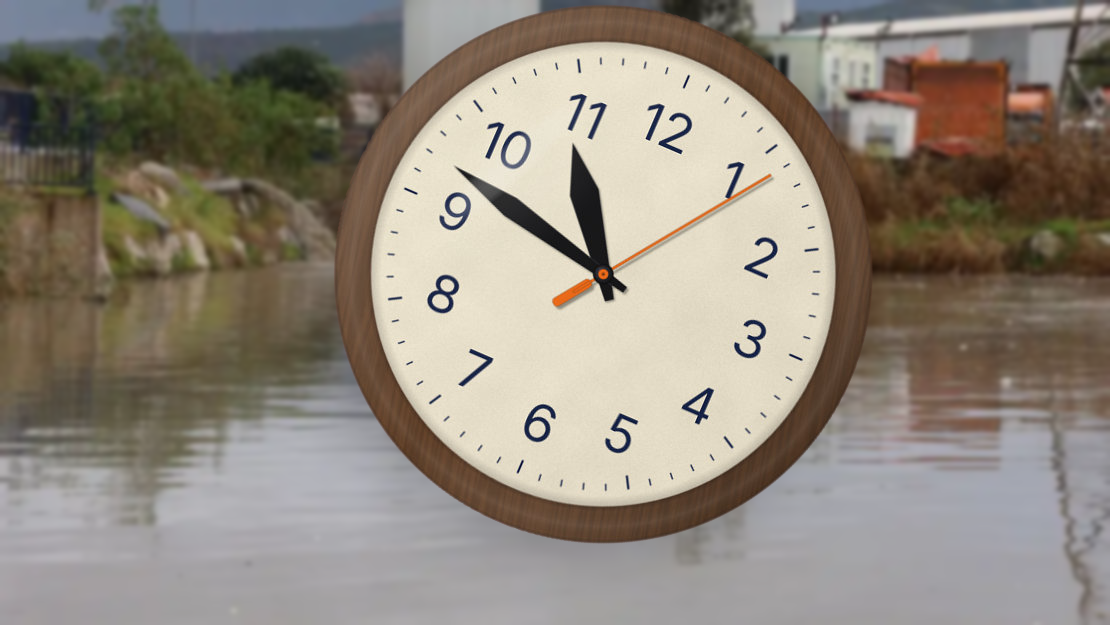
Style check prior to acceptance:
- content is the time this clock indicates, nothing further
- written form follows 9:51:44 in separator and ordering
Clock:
10:47:06
